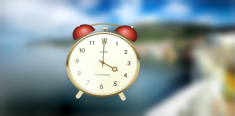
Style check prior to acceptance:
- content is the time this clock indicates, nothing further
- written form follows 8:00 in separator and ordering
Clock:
4:00
